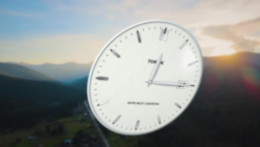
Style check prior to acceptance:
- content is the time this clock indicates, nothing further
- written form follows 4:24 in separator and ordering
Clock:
12:15
